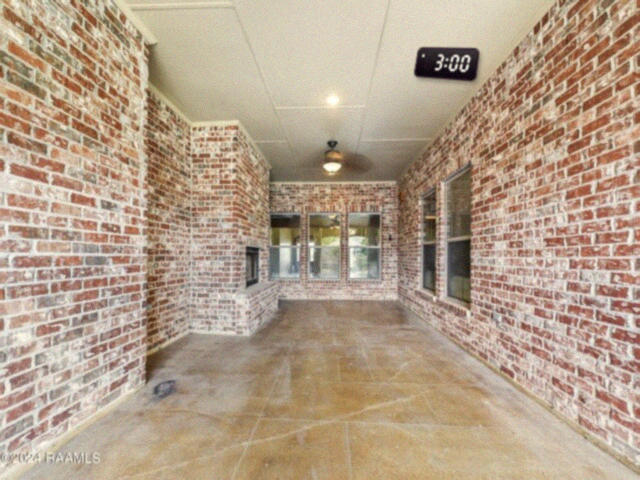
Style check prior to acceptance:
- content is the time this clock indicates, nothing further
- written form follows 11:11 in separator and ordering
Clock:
3:00
